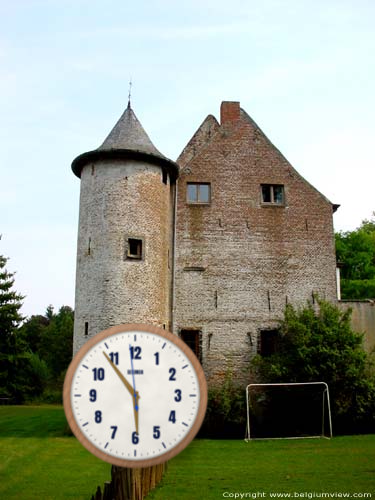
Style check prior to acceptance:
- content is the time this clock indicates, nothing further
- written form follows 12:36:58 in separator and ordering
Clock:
5:53:59
